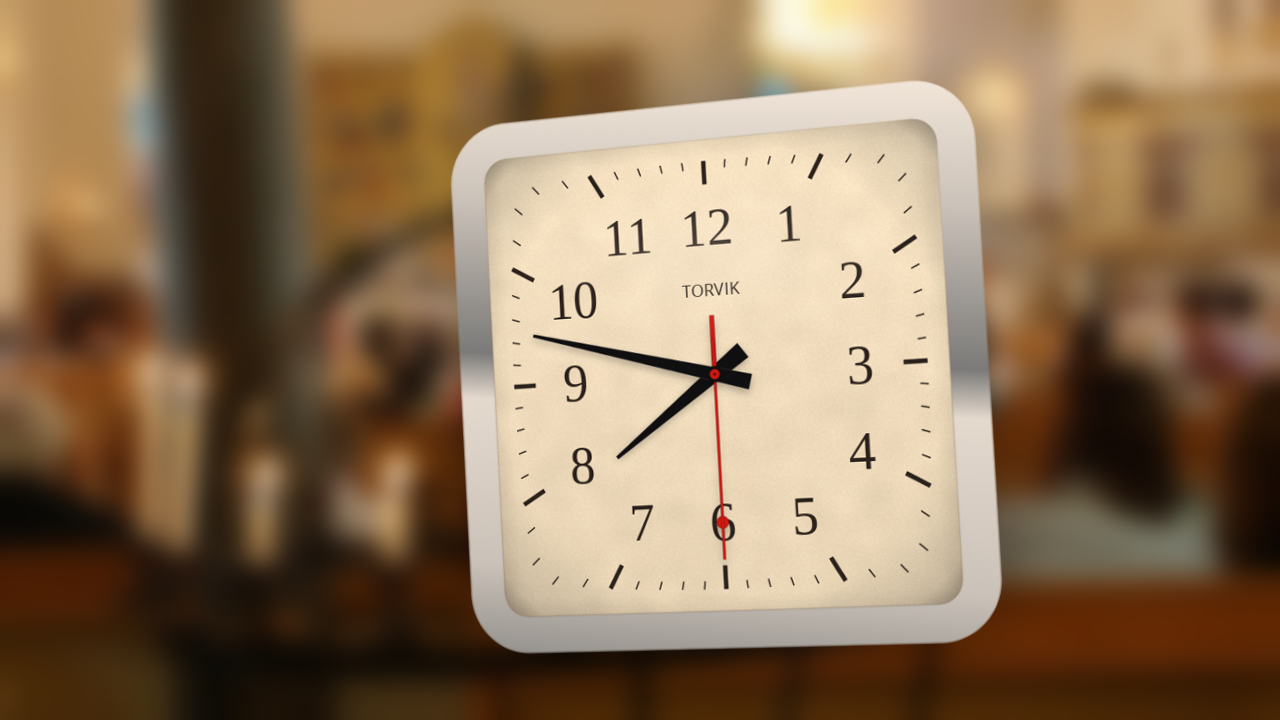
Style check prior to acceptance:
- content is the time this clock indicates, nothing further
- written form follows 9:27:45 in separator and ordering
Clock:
7:47:30
